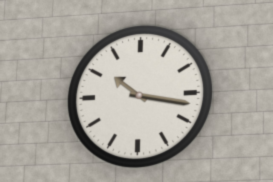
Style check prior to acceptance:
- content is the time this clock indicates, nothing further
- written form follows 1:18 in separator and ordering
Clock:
10:17
